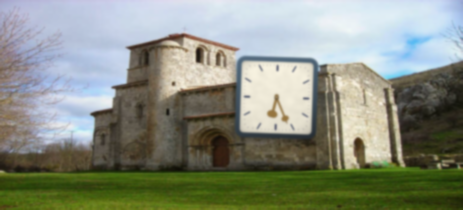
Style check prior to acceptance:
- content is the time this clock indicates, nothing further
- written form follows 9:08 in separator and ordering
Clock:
6:26
